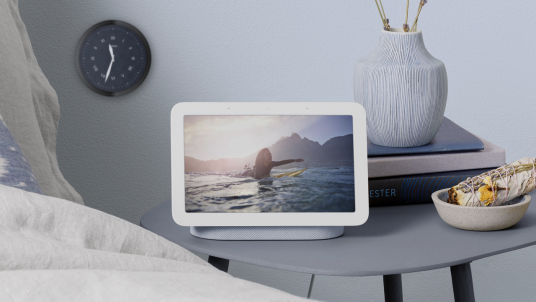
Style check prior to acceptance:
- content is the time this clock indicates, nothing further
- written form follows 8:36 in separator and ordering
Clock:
11:33
